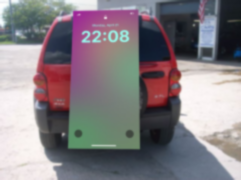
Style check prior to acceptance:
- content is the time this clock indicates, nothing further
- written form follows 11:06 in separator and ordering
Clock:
22:08
